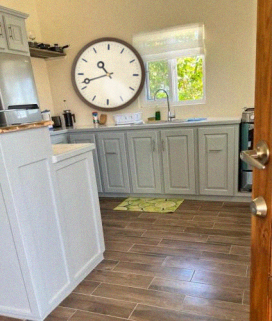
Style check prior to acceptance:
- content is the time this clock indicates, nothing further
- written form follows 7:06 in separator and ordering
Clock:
10:42
